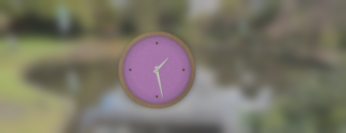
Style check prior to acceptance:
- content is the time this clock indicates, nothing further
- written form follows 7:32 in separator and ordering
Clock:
1:28
